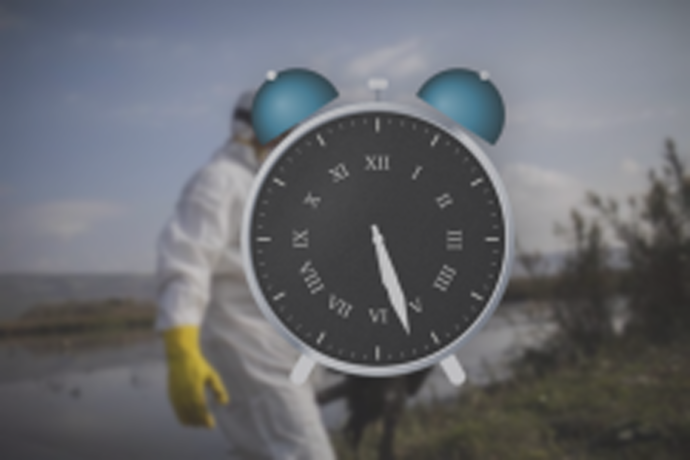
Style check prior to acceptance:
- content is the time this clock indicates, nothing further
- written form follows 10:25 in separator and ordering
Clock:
5:27
